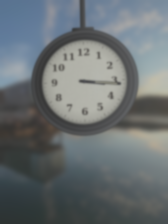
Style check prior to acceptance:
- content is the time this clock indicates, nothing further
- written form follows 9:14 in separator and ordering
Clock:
3:16
